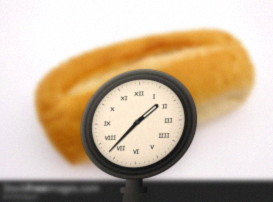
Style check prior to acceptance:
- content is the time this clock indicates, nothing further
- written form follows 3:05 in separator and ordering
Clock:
1:37
